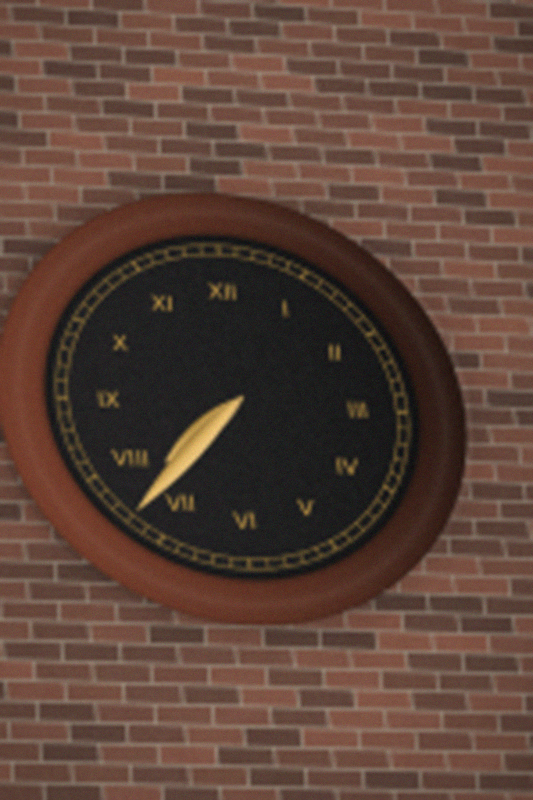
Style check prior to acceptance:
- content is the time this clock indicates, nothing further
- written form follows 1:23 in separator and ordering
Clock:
7:37
